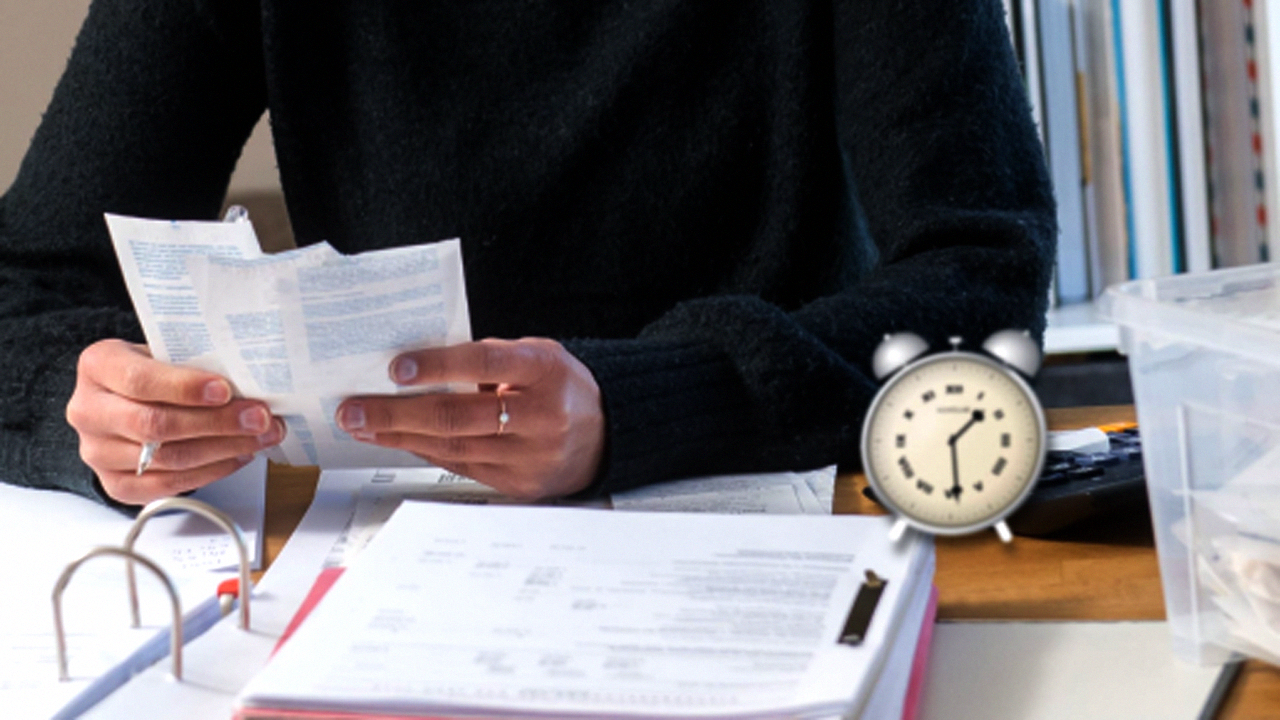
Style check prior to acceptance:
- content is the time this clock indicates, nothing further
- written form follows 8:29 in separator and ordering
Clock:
1:29
